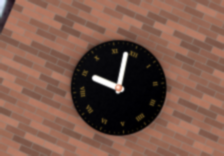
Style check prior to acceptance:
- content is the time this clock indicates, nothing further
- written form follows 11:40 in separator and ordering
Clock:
8:58
